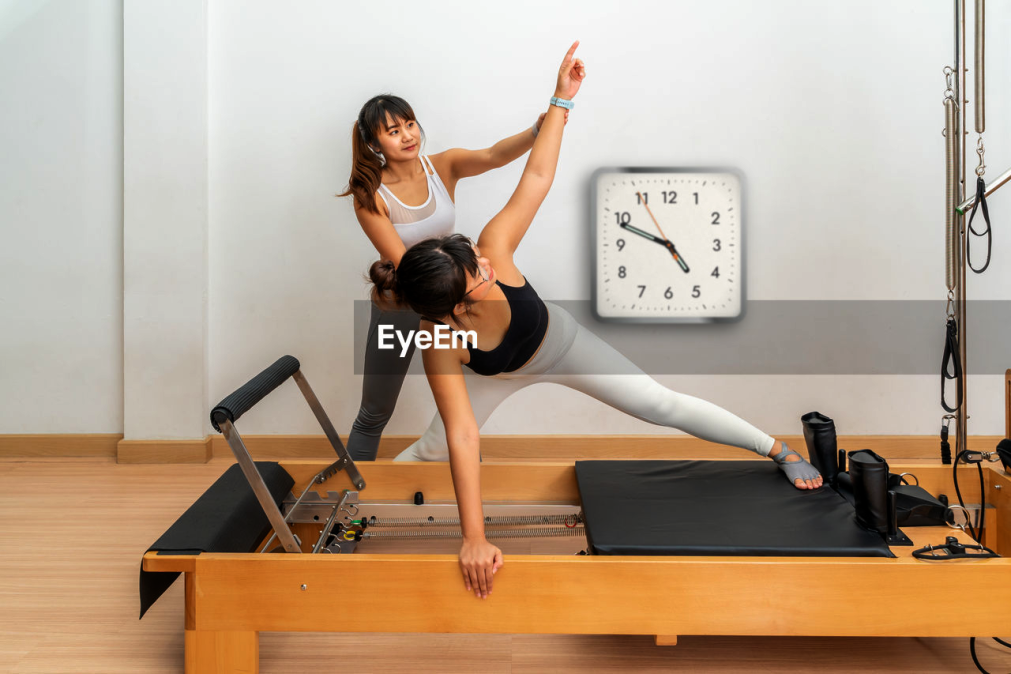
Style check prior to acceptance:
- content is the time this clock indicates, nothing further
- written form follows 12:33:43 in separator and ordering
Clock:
4:48:55
